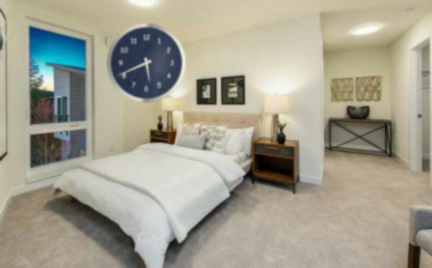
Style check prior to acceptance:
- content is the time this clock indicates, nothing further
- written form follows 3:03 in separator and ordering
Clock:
5:41
